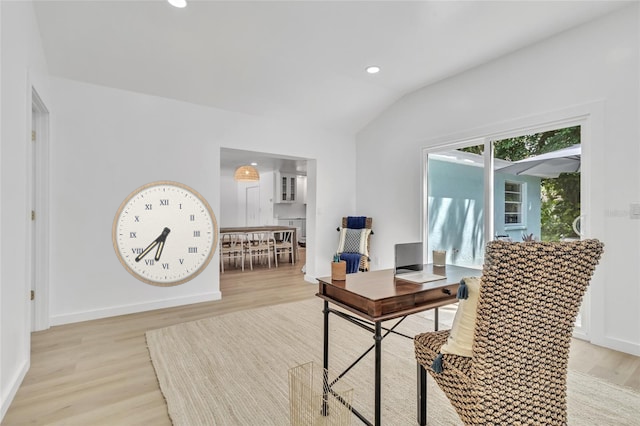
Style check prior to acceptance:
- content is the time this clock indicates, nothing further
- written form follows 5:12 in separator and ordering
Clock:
6:38
